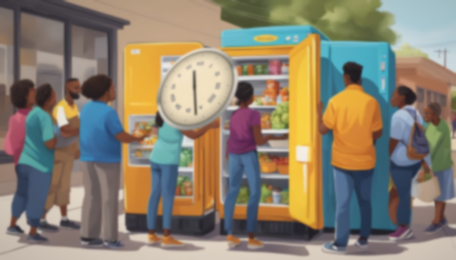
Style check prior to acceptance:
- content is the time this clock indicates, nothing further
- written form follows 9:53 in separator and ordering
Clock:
11:27
